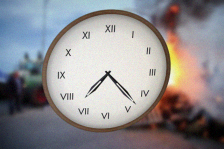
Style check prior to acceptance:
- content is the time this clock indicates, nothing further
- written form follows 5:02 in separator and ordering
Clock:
7:23
